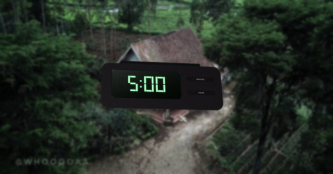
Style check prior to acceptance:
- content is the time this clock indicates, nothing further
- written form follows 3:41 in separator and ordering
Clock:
5:00
